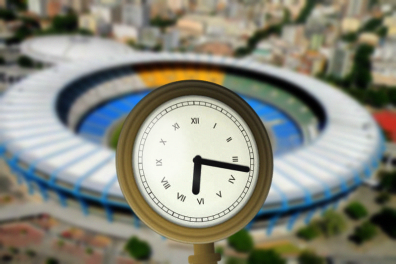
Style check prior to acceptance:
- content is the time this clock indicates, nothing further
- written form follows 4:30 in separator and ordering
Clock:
6:17
